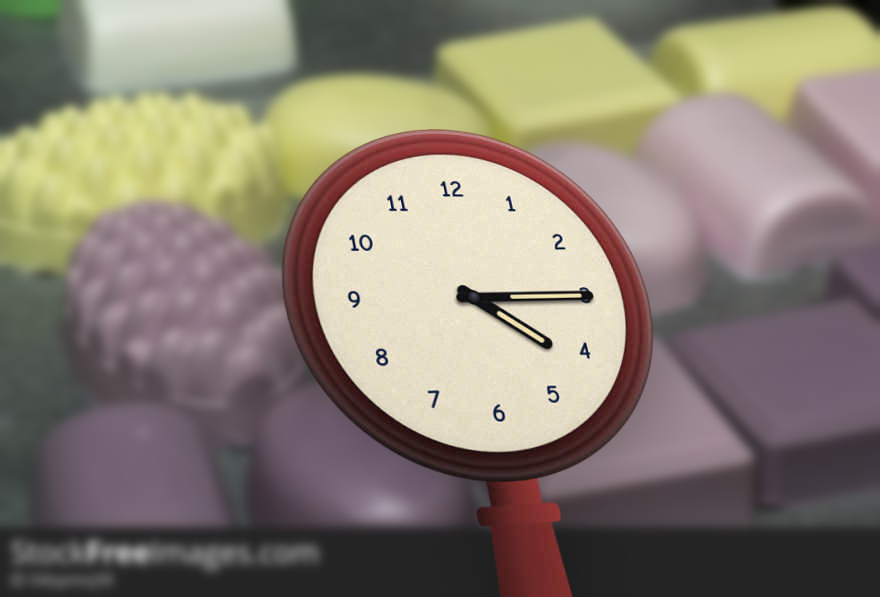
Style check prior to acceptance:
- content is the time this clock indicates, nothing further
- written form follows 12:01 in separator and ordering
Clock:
4:15
